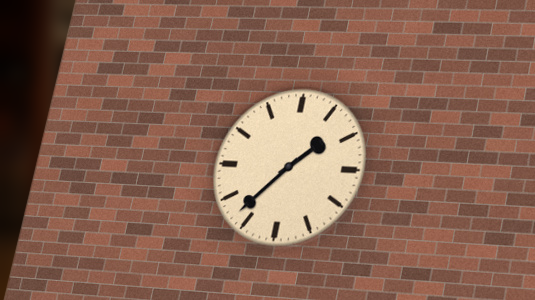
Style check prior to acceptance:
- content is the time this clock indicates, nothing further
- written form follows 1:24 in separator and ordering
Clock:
1:37
